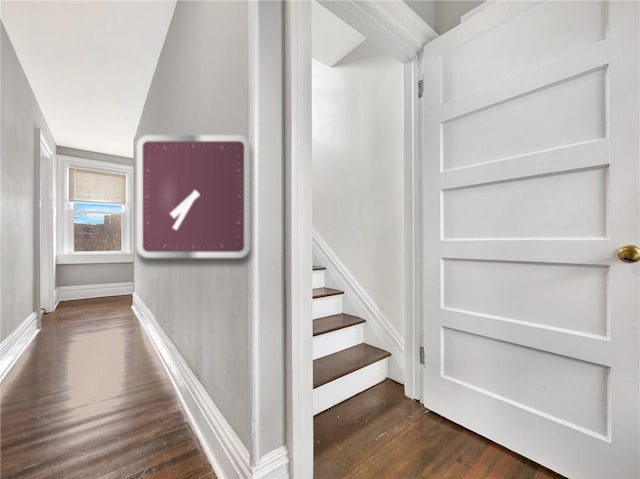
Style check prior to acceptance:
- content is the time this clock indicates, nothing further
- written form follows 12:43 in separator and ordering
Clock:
7:35
